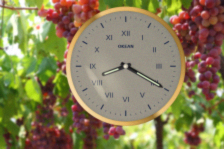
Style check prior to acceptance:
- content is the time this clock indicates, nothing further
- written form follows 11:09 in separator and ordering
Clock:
8:20
